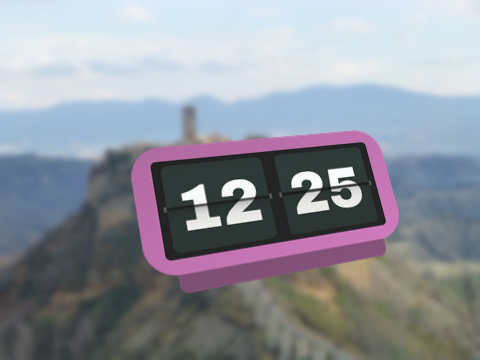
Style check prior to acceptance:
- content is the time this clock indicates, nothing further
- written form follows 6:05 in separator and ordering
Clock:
12:25
